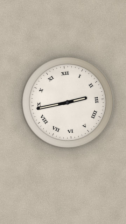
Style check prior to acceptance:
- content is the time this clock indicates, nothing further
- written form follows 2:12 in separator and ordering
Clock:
2:44
